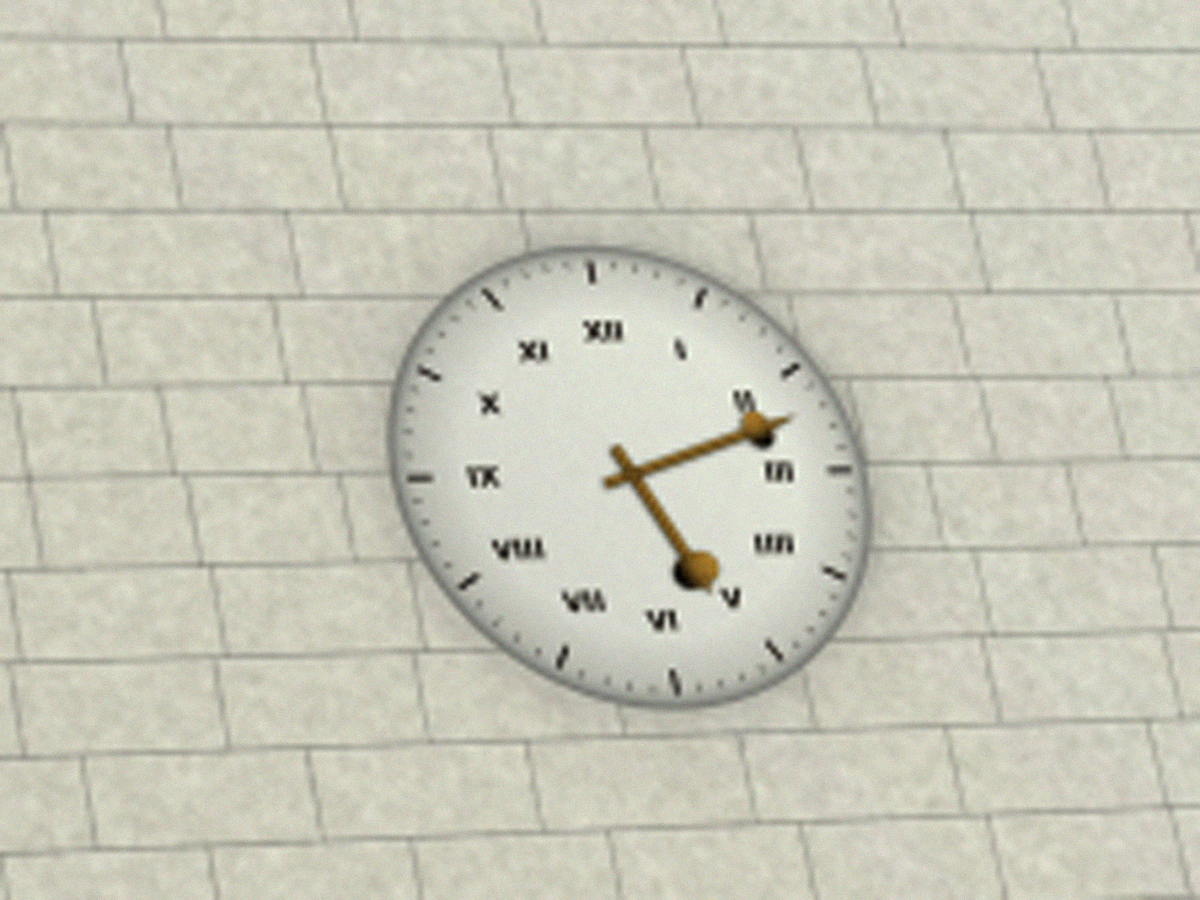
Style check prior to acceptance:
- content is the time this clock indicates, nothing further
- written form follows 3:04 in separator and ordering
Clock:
5:12
